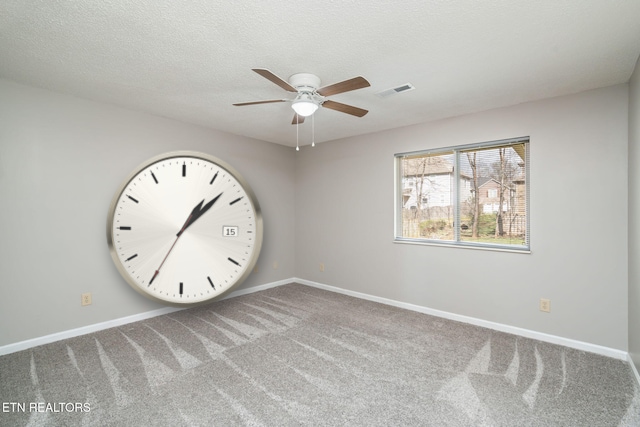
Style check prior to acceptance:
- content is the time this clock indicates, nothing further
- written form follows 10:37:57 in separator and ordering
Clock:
1:07:35
